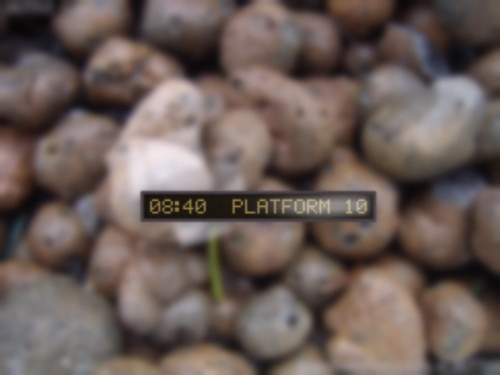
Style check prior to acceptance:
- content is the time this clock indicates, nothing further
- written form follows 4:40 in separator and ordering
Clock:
8:40
